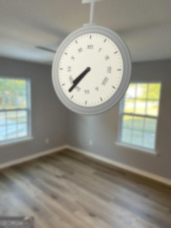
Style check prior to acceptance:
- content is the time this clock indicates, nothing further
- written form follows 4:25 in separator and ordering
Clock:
7:37
